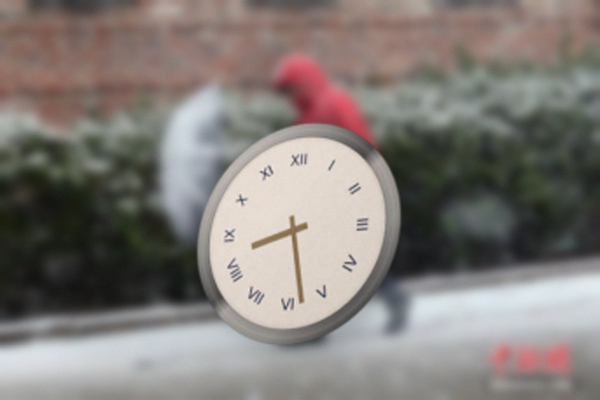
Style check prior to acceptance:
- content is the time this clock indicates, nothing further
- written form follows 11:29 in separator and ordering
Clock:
8:28
